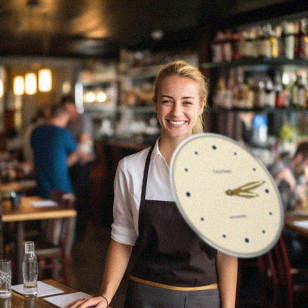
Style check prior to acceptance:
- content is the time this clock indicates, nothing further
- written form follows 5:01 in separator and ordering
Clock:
3:13
